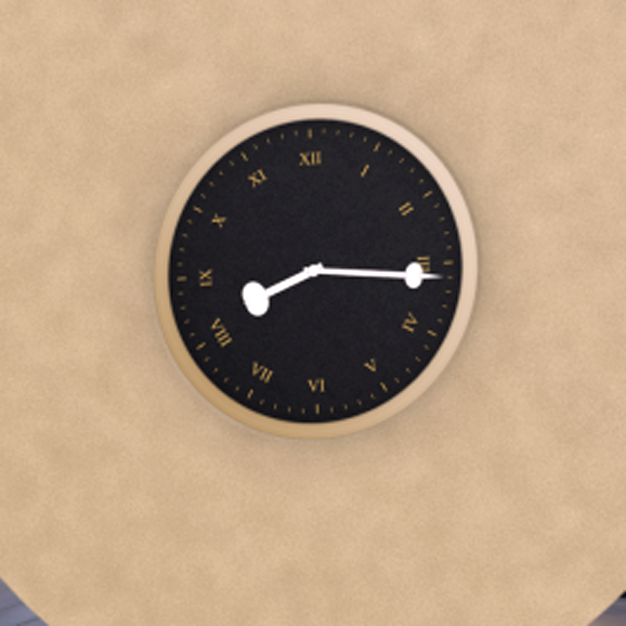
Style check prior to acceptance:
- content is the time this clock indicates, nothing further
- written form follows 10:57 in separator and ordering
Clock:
8:16
